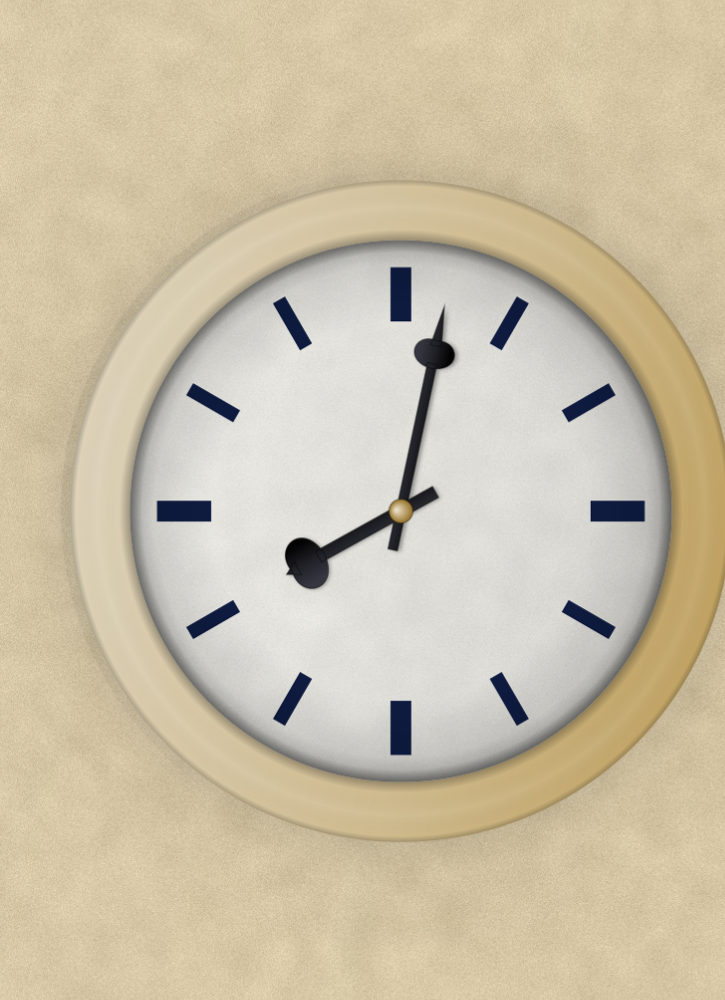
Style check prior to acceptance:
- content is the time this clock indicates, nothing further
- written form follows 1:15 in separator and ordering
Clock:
8:02
